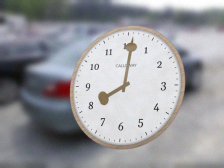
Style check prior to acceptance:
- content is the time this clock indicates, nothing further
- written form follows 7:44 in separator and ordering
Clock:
8:01
